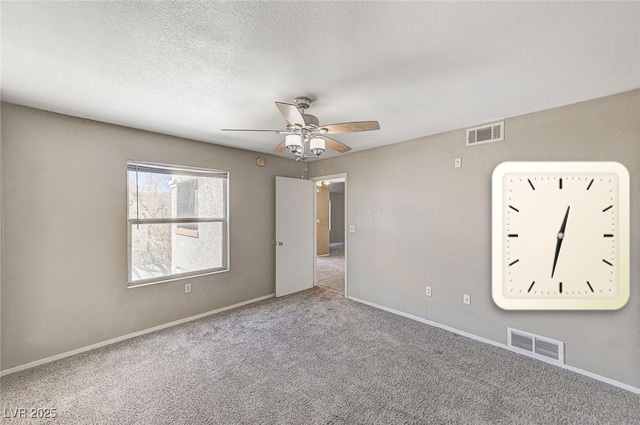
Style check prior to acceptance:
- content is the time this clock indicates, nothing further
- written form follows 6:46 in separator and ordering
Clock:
12:32
